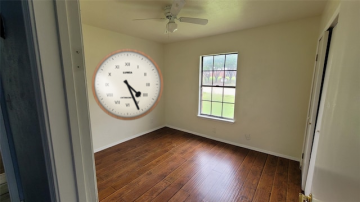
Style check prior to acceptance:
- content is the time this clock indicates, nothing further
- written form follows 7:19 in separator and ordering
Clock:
4:26
